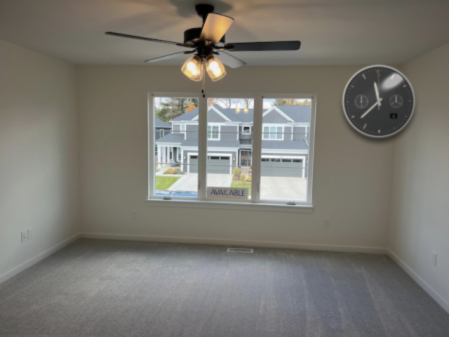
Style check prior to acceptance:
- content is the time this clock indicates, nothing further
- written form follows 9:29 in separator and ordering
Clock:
11:38
